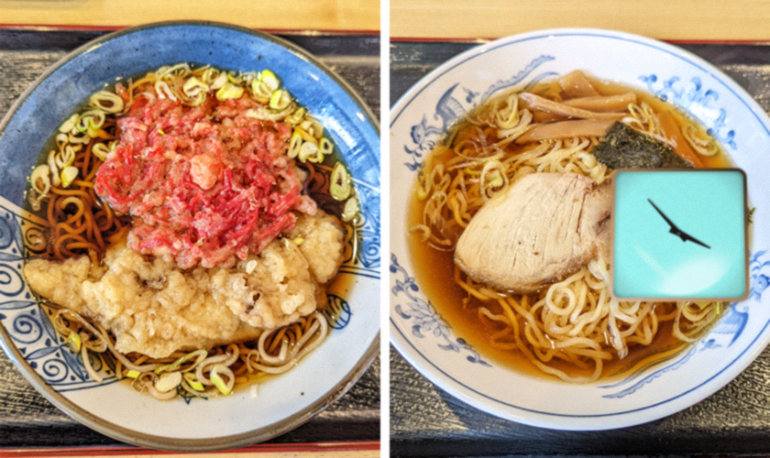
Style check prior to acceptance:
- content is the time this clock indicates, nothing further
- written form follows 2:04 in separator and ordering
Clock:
3:53
